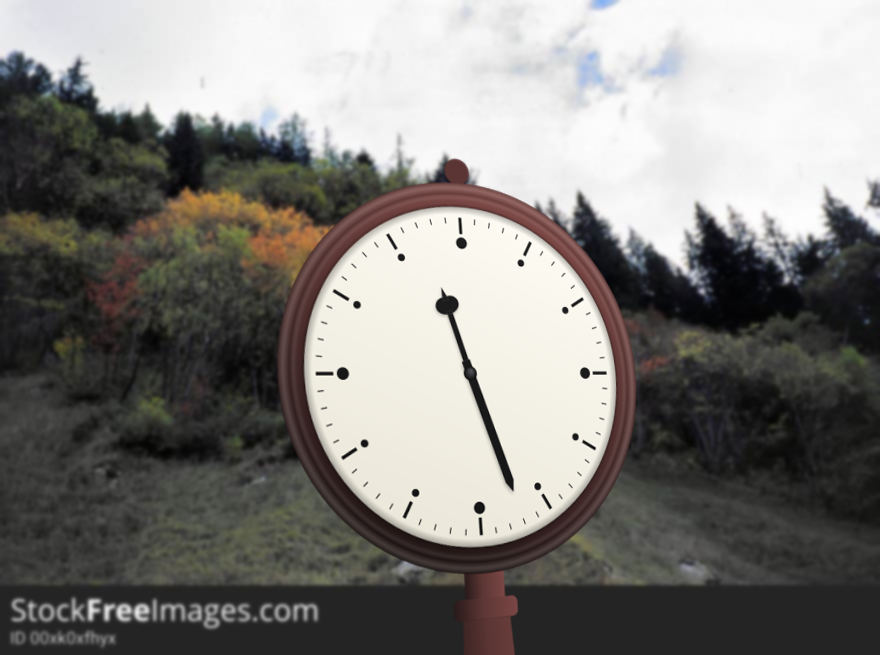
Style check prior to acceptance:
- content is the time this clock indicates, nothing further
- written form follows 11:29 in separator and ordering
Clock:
11:27
